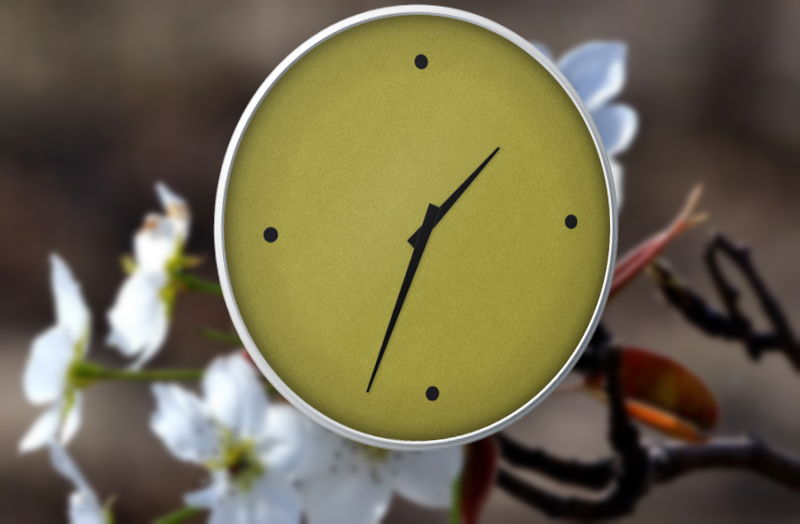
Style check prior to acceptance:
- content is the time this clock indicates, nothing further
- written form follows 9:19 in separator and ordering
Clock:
1:34
